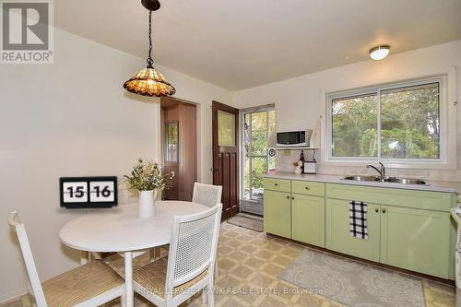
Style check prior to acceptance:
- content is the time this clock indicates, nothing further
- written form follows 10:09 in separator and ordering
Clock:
15:16
